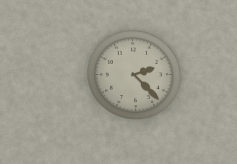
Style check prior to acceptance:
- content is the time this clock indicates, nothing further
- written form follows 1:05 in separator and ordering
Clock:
2:23
